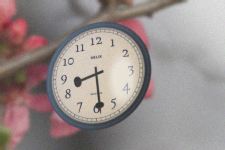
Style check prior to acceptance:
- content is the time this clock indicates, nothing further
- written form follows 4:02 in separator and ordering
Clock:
8:29
